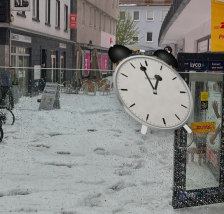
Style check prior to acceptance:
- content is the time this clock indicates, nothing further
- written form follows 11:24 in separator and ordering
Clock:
12:58
